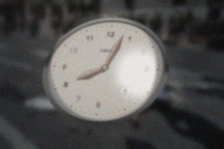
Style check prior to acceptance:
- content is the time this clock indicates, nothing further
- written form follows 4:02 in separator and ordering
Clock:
8:03
